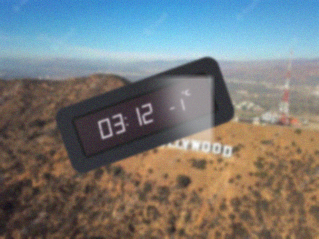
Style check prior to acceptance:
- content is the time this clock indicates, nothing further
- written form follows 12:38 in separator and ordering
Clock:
3:12
